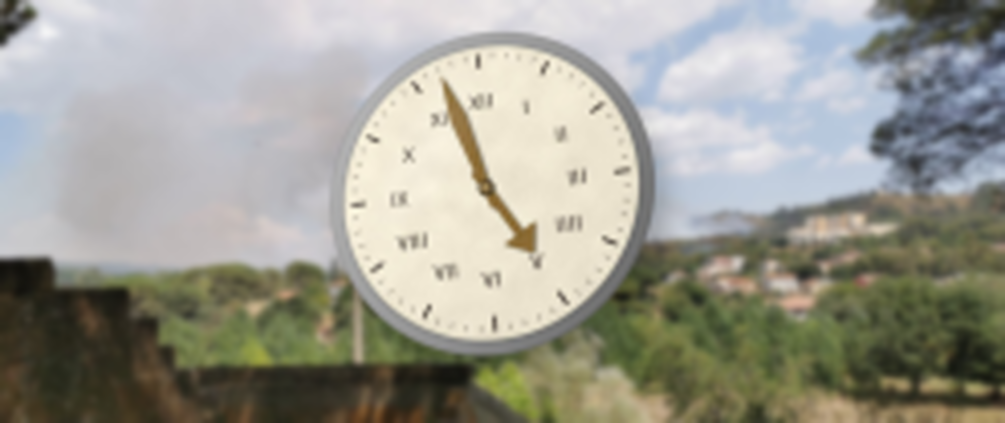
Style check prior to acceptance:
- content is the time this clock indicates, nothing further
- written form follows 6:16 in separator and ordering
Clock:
4:57
